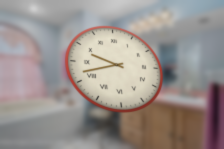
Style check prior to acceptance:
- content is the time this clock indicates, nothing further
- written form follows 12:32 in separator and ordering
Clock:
9:42
